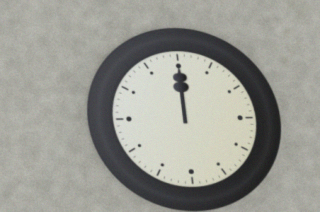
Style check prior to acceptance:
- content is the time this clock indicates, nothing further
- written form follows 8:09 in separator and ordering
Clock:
12:00
